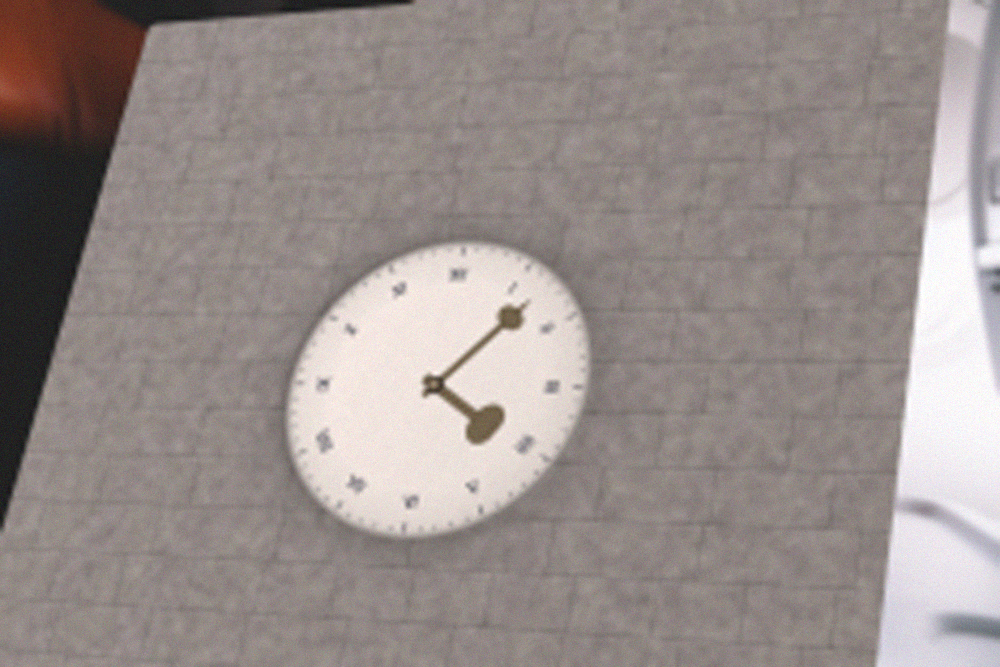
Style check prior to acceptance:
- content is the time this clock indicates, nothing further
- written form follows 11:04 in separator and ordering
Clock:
4:07
